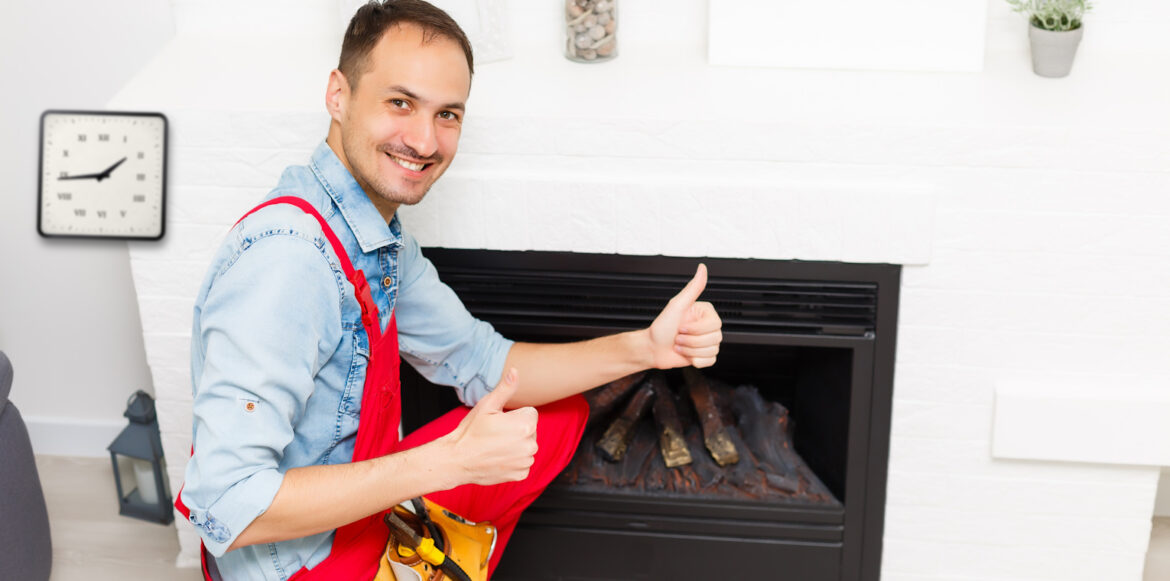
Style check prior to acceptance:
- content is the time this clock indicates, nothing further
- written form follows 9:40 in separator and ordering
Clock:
1:44
